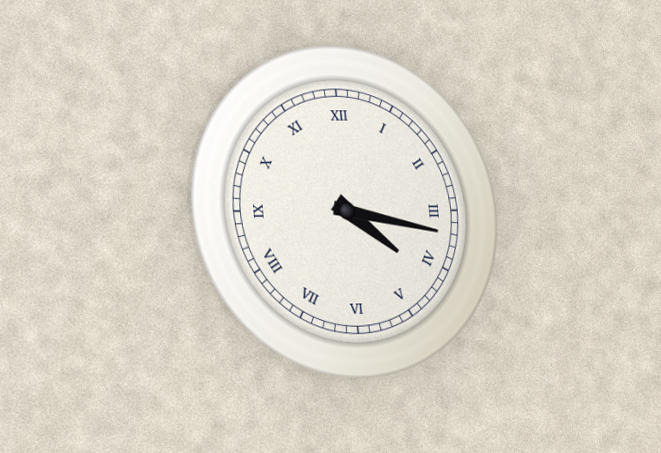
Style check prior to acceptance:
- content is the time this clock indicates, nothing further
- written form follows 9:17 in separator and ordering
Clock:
4:17
